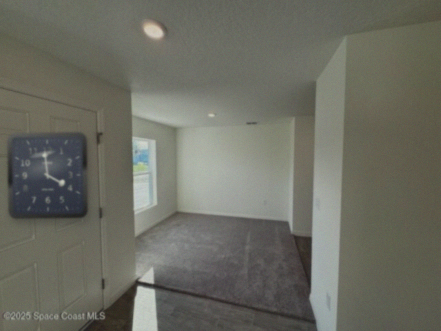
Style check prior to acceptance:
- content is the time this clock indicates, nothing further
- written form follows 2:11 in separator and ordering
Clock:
3:59
